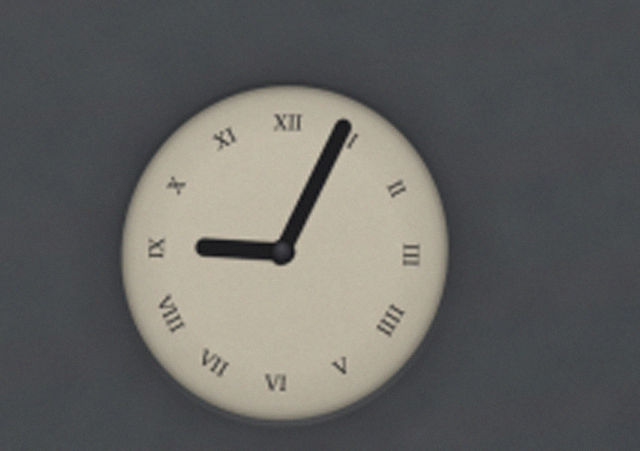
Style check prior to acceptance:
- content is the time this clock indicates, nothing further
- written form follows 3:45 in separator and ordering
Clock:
9:04
